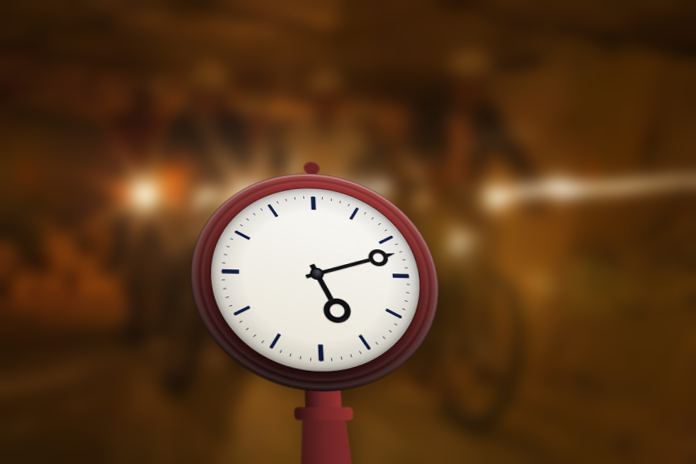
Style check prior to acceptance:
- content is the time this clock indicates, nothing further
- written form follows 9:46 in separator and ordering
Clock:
5:12
